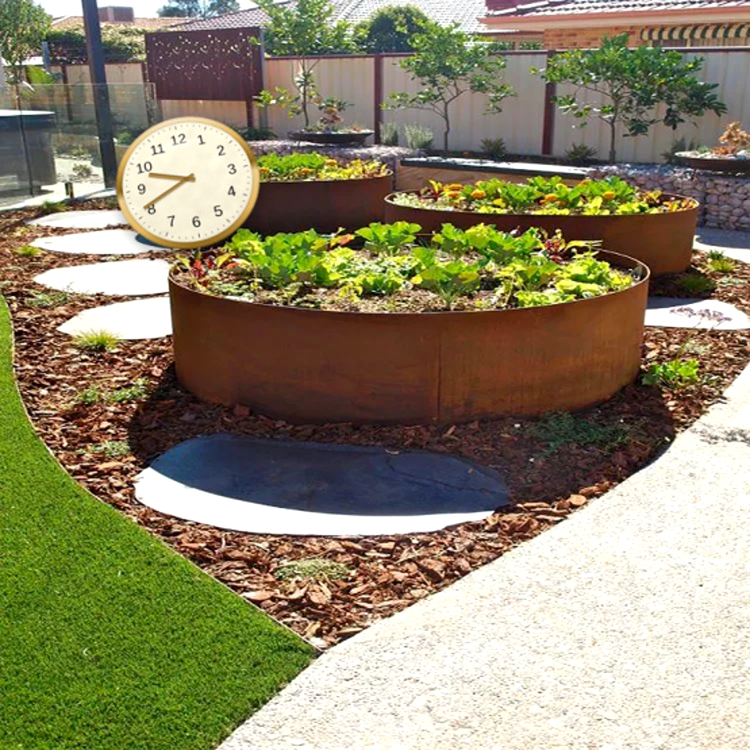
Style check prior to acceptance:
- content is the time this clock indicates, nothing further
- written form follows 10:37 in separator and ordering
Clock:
9:41
